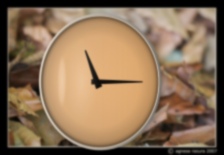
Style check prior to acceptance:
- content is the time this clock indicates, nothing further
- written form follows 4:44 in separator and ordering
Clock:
11:15
